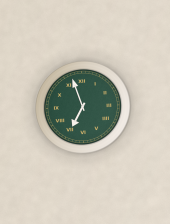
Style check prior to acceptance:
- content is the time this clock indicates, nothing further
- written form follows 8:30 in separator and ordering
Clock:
6:57
